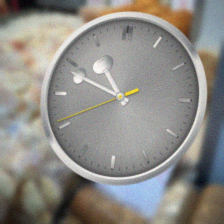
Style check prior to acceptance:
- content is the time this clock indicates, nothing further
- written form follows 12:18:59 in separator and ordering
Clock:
10:48:41
